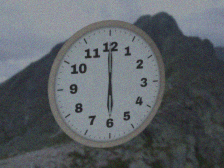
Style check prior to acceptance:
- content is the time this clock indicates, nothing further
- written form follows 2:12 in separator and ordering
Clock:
6:00
